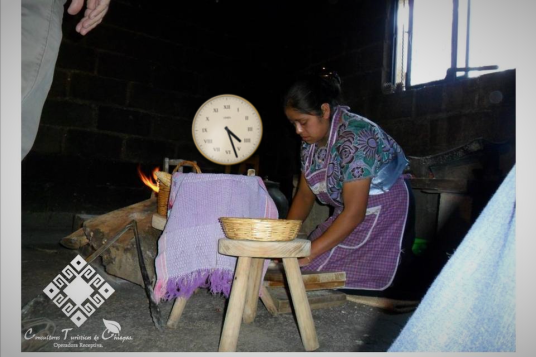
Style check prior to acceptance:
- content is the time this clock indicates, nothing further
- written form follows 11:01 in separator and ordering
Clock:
4:27
